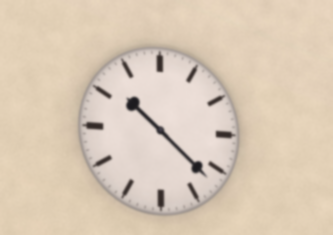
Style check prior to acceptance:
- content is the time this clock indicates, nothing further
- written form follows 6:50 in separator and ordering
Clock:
10:22
